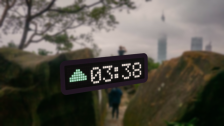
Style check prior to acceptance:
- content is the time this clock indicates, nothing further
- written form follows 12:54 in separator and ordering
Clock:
3:38
